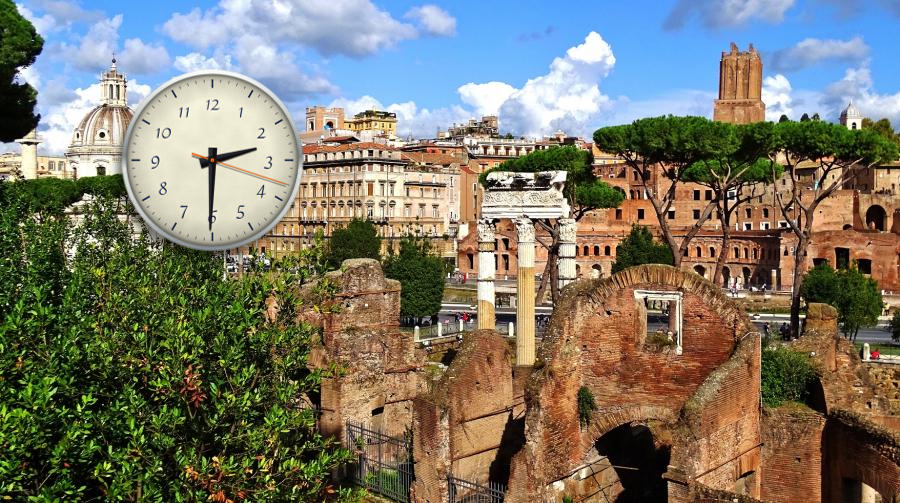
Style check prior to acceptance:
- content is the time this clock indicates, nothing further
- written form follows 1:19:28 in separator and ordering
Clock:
2:30:18
